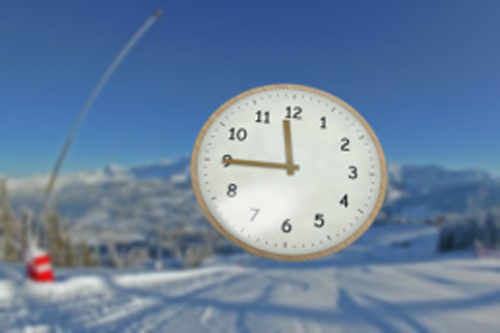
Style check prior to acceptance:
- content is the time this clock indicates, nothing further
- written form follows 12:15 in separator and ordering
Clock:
11:45
